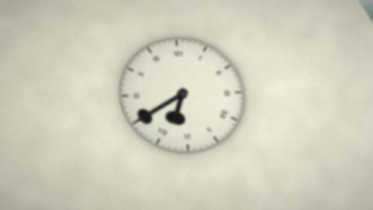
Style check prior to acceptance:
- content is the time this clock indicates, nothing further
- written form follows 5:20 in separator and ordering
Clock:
6:40
